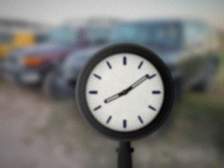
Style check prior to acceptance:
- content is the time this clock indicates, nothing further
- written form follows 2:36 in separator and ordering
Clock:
8:09
